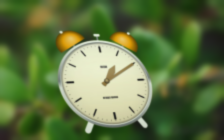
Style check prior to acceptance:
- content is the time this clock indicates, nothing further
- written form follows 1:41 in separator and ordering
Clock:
1:10
